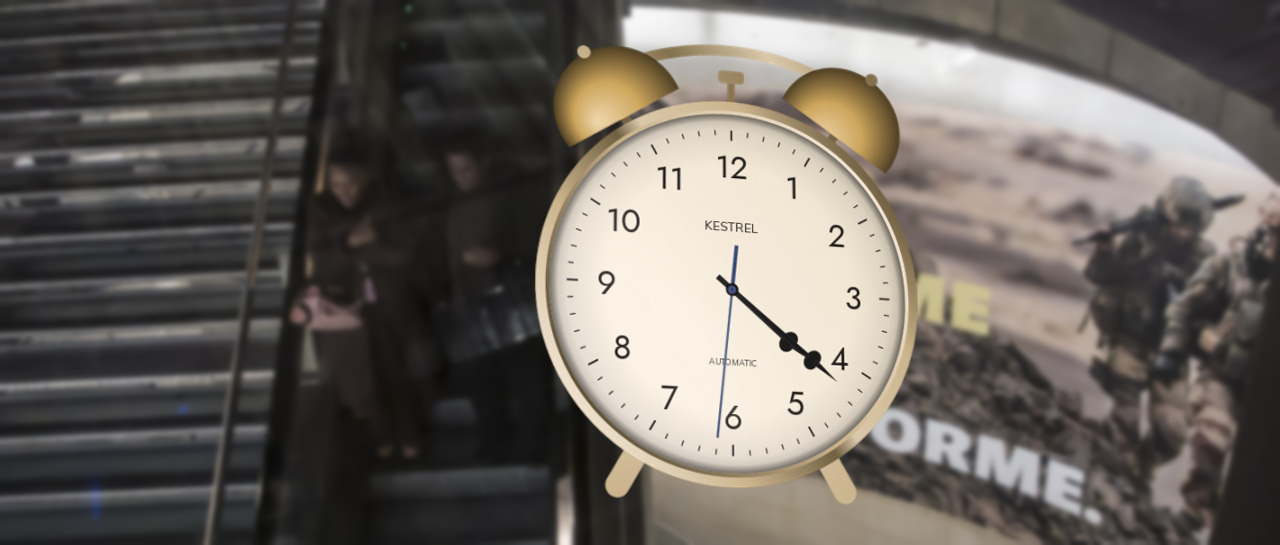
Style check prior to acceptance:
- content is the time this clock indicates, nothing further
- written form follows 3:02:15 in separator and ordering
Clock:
4:21:31
